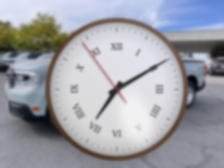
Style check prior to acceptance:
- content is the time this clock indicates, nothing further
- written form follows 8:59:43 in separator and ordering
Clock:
7:09:54
